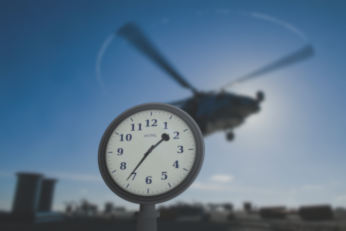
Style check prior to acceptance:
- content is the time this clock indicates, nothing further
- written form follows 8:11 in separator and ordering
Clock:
1:36
